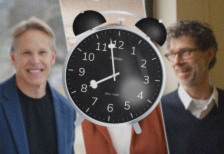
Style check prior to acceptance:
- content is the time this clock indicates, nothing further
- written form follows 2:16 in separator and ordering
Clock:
7:58
